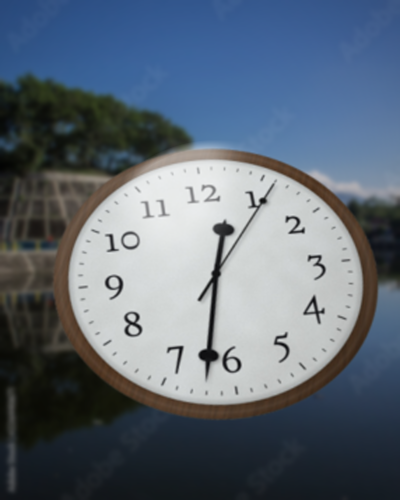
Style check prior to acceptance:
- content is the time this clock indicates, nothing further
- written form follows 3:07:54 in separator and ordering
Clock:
12:32:06
